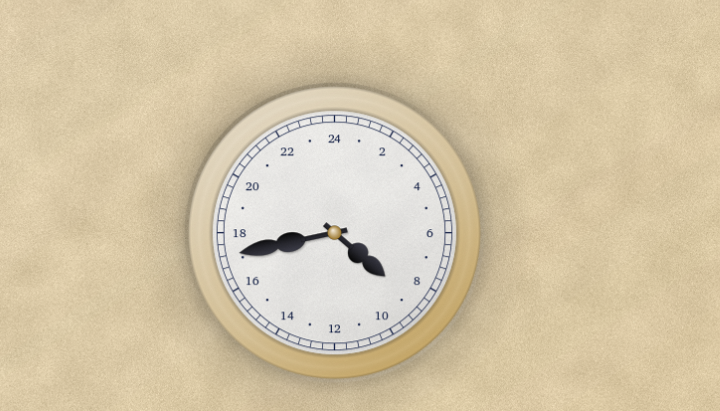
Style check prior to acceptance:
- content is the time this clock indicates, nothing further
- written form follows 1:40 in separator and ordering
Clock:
8:43
